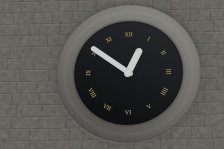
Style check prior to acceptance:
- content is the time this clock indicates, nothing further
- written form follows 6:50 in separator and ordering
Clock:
12:51
